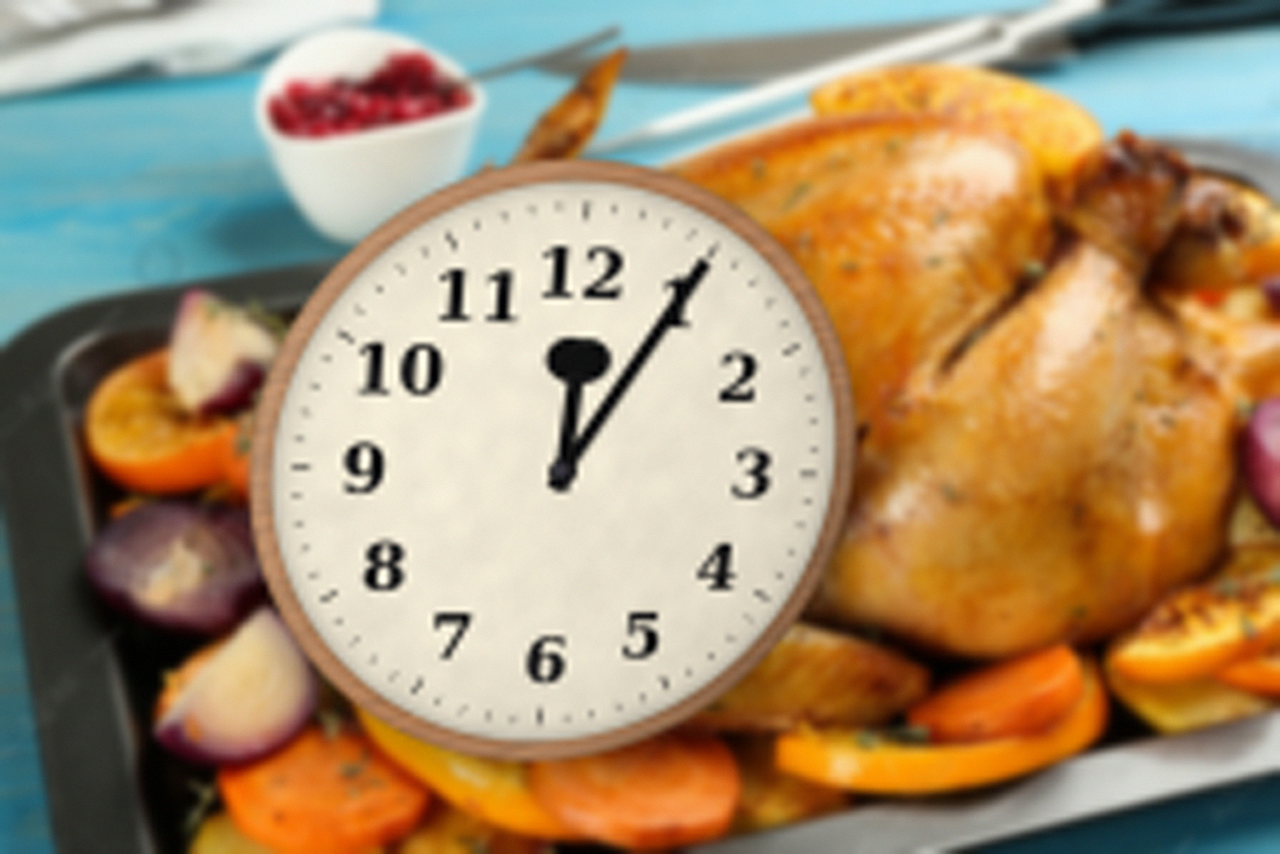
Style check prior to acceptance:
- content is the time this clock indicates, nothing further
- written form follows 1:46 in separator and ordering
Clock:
12:05
